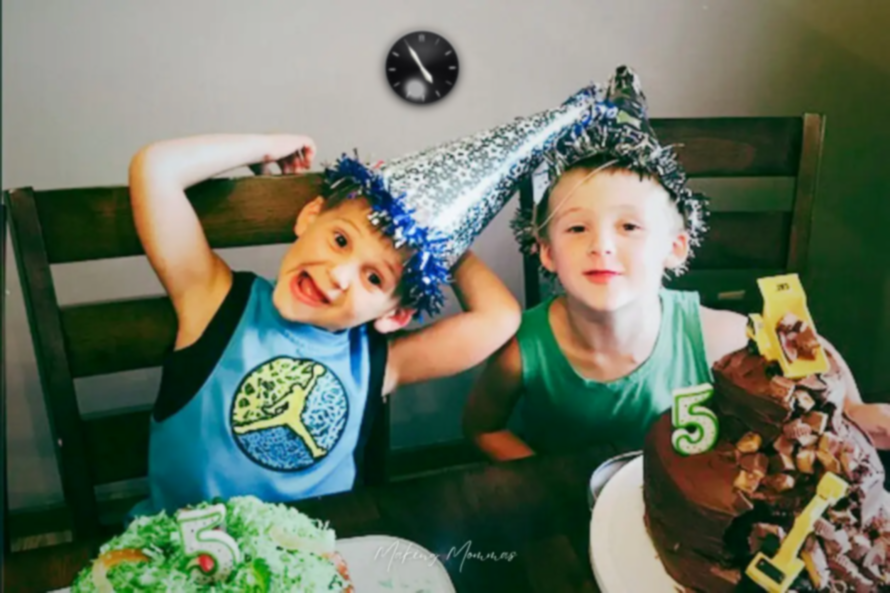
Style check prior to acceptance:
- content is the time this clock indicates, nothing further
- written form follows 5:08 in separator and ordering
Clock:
4:55
